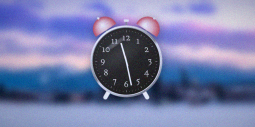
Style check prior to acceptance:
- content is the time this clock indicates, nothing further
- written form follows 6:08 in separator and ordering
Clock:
11:28
